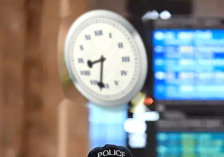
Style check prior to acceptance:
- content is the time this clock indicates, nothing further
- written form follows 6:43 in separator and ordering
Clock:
8:32
